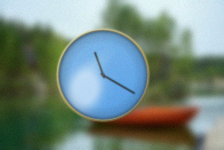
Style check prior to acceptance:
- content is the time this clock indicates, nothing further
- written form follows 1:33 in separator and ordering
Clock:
11:20
